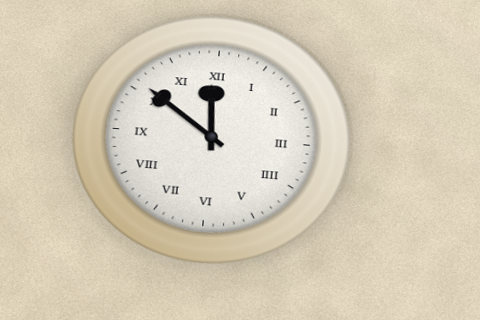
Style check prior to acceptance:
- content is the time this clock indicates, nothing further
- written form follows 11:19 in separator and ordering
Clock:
11:51
